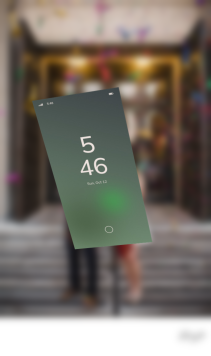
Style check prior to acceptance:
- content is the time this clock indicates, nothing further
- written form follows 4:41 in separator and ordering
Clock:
5:46
